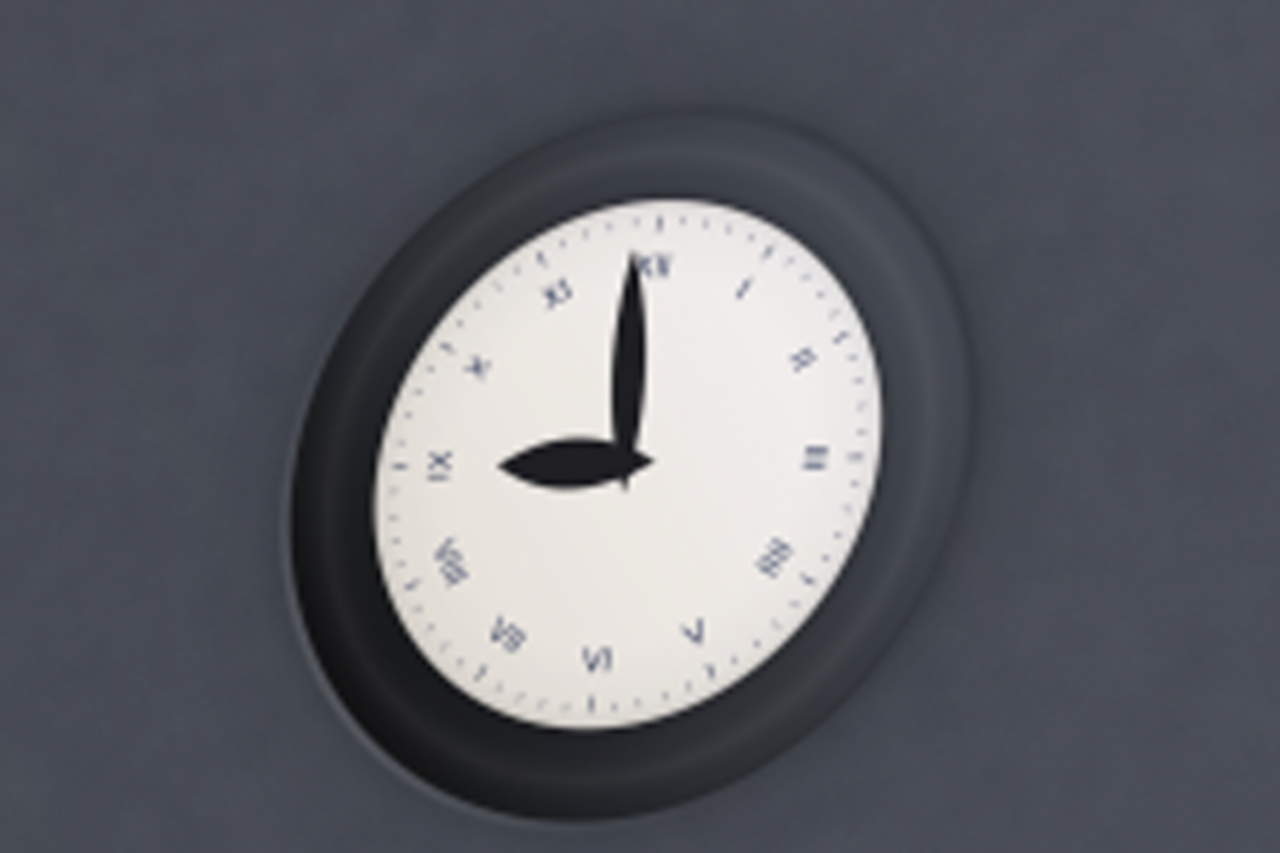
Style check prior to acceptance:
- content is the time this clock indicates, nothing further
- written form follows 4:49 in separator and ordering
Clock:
8:59
